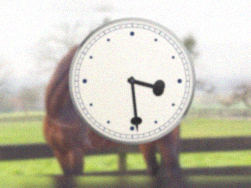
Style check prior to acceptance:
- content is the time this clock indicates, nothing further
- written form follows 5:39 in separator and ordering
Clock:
3:29
